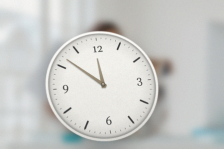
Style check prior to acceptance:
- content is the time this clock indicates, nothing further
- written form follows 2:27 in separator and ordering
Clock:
11:52
